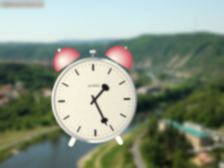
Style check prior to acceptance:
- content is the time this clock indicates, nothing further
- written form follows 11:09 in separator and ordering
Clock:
1:26
